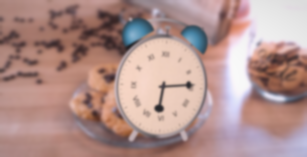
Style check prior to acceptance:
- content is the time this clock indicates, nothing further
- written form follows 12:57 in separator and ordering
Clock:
6:14
